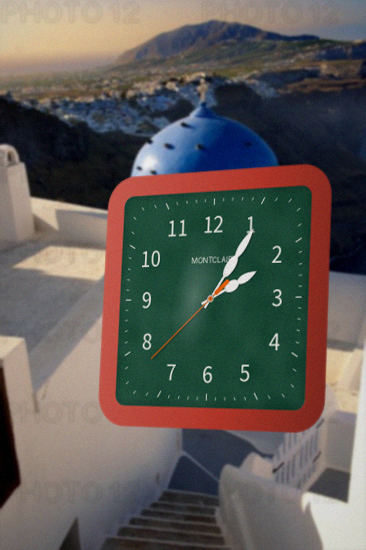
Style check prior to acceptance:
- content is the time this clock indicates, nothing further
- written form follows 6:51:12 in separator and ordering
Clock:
2:05:38
